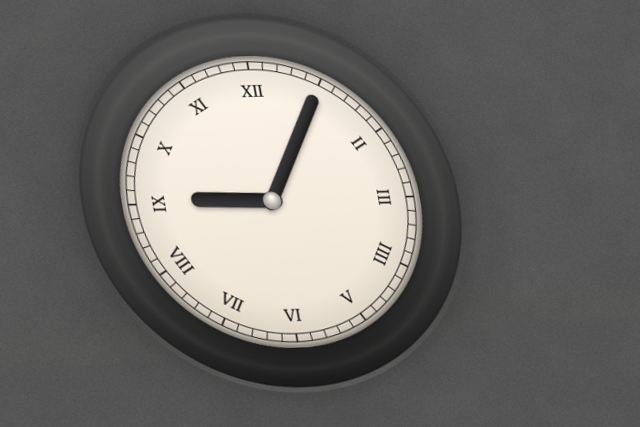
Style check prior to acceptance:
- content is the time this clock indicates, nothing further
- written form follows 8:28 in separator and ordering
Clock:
9:05
